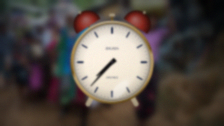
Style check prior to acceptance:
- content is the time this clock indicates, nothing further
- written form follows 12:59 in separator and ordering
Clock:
7:37
